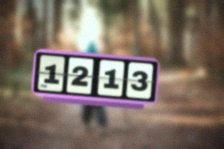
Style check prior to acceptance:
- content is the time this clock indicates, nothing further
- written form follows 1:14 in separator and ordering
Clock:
12:13
